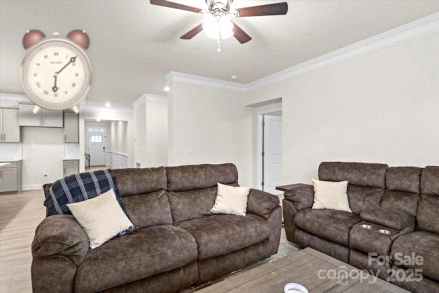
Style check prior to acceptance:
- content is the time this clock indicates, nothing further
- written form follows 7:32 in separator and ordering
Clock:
6:08
